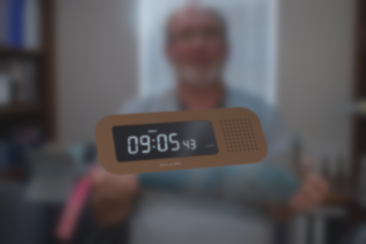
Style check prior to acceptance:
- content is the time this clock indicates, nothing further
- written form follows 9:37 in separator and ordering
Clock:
9:05
